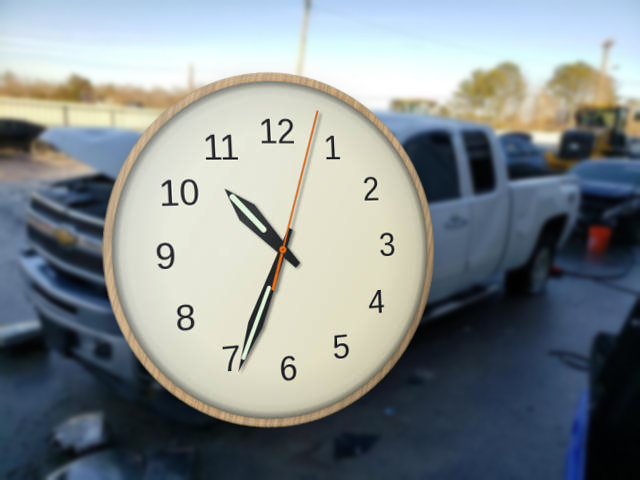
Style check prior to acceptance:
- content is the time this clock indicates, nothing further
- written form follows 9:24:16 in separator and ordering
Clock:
10:34:03
